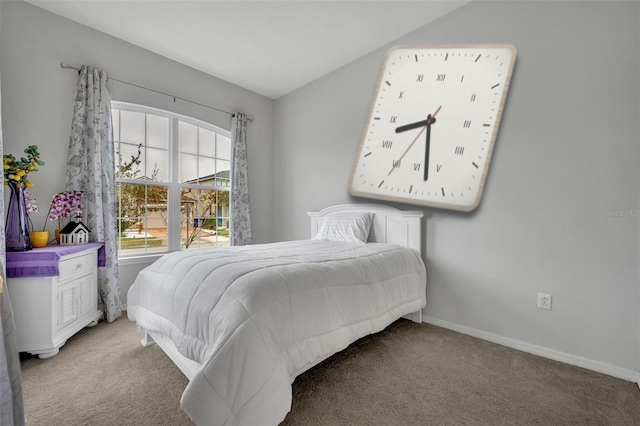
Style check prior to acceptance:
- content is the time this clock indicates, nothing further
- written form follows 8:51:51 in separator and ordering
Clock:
8:27:35
